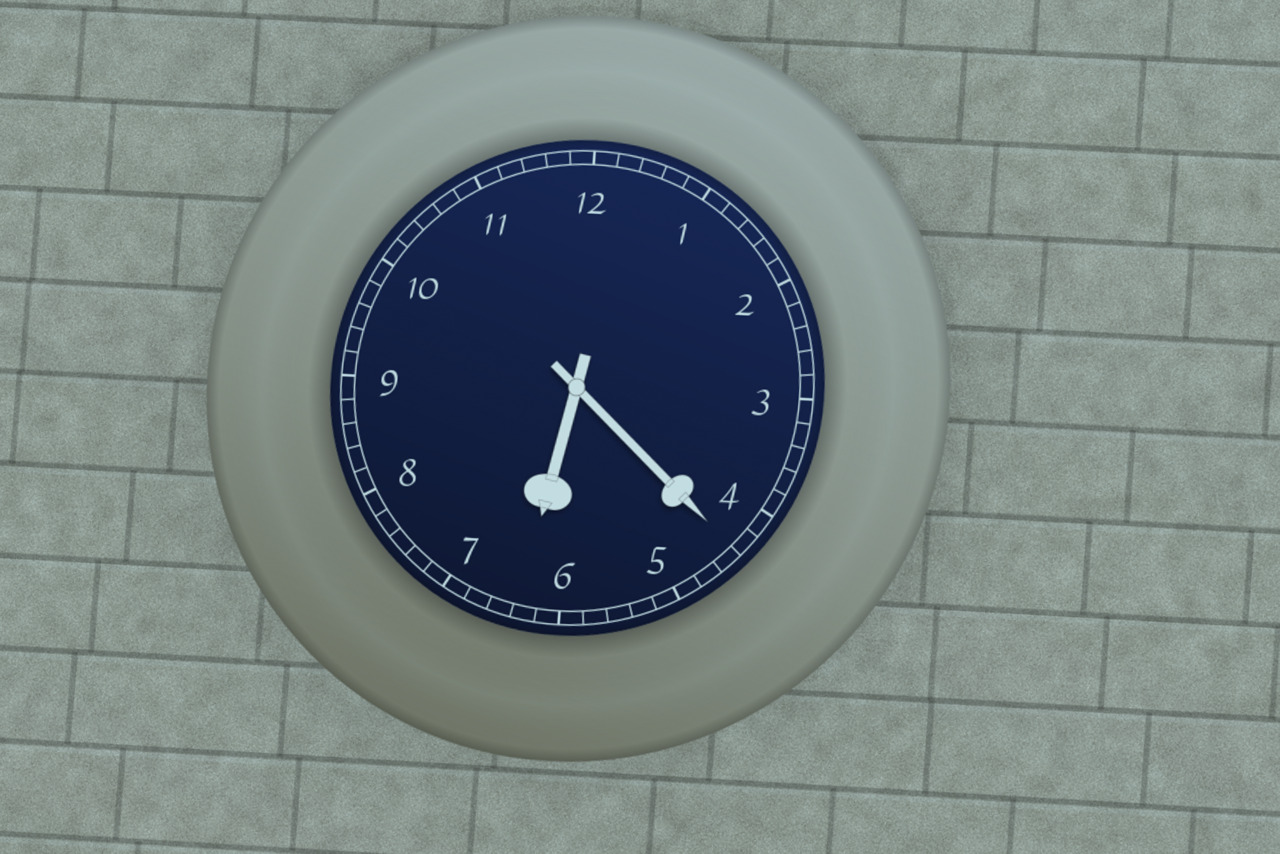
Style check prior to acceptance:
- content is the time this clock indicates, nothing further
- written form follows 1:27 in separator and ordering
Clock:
6:22
